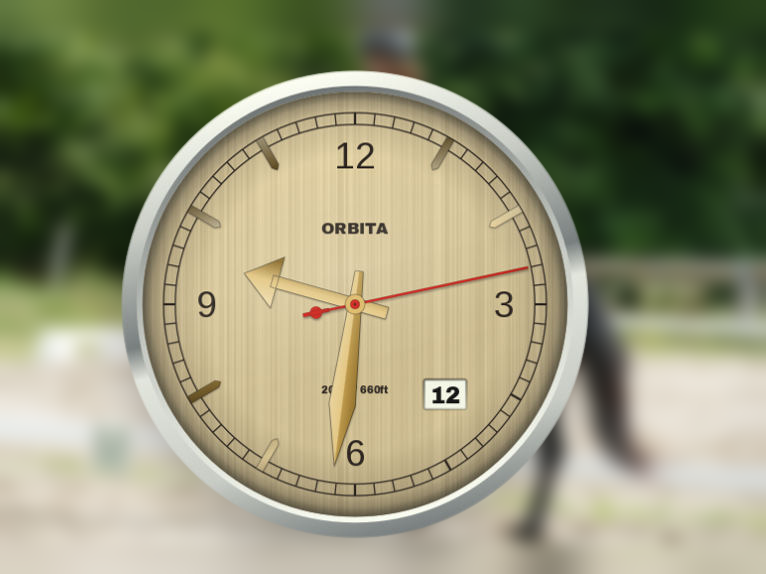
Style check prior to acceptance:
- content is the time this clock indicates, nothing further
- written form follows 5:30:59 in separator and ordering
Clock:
9:31:13
